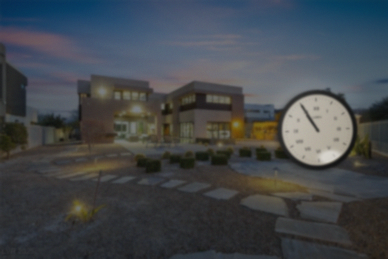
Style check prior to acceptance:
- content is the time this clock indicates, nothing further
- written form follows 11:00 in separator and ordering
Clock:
10:55
